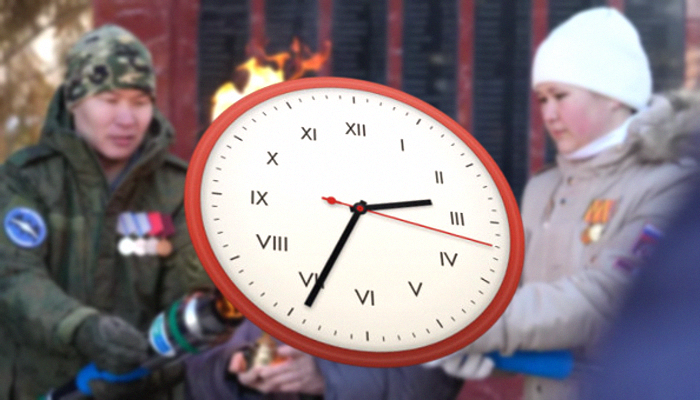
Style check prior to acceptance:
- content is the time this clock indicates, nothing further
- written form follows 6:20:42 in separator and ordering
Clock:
2:34:17
